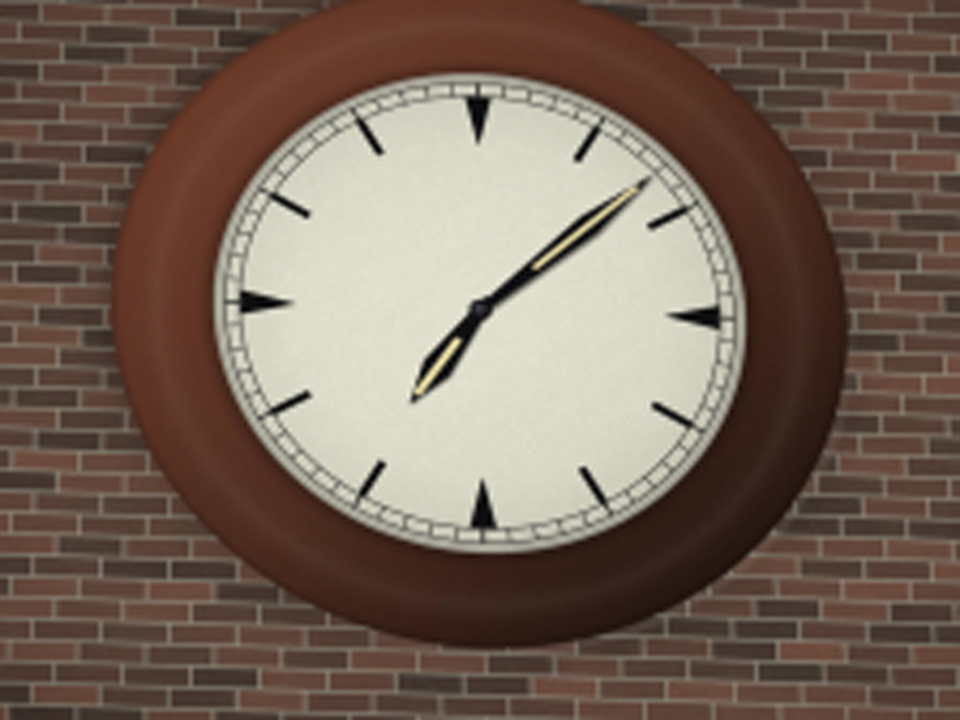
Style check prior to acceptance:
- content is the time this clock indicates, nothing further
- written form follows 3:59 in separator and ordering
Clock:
7:08
